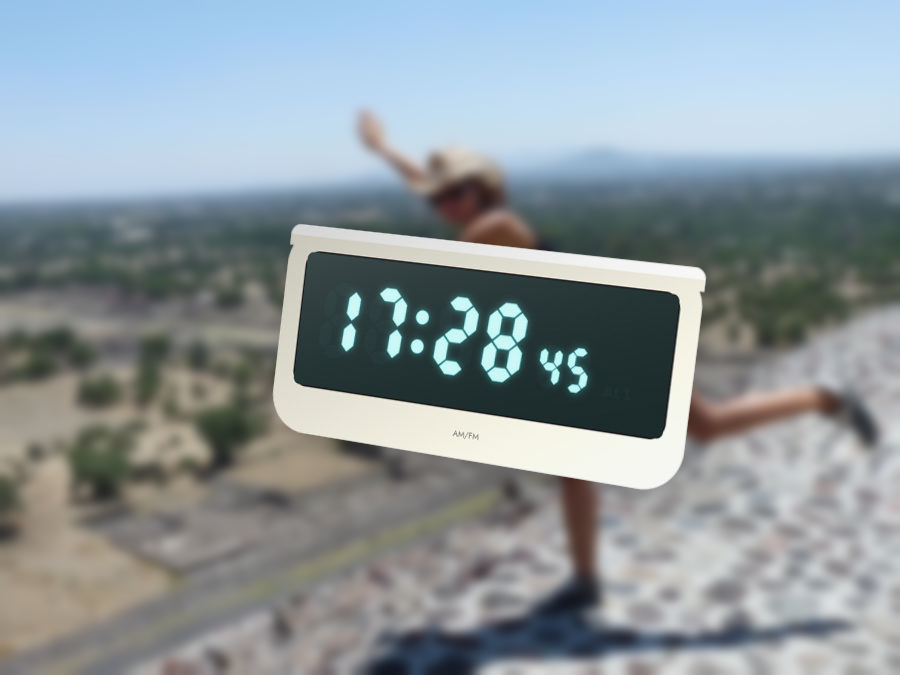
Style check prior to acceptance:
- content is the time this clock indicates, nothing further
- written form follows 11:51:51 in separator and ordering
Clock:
17:28:45
